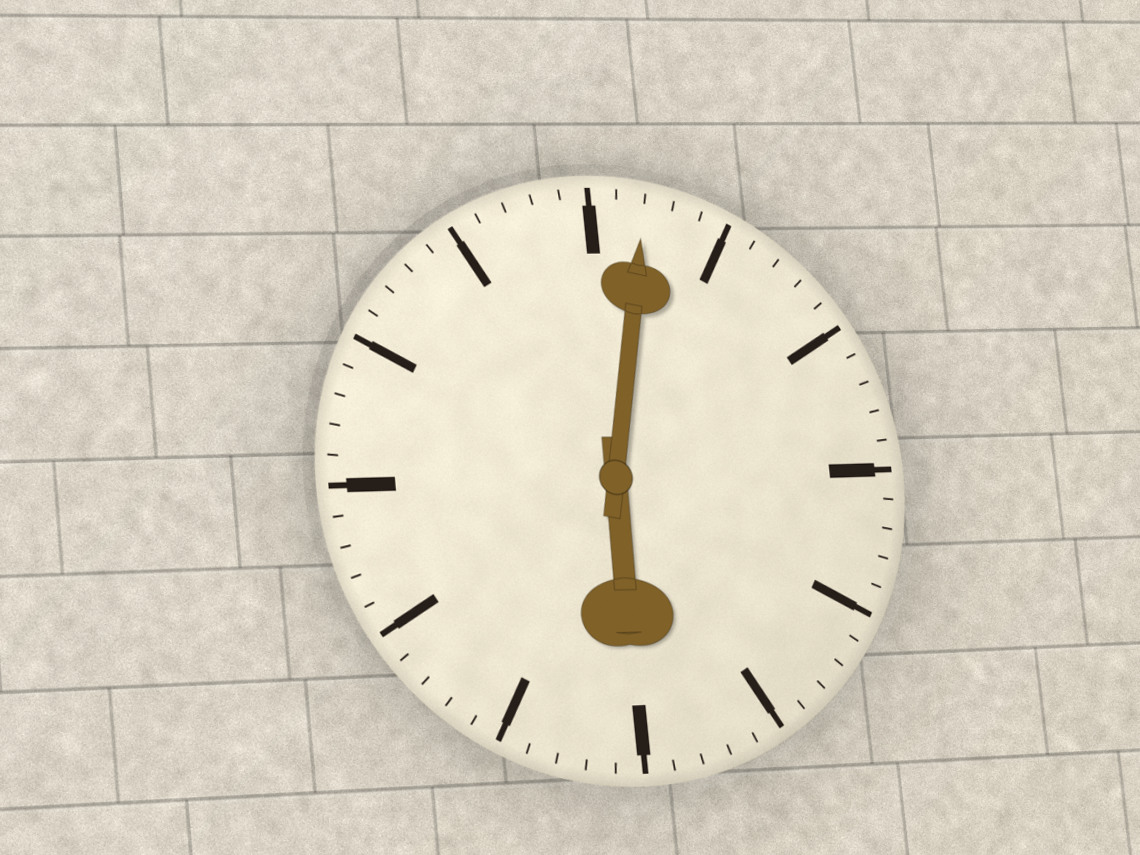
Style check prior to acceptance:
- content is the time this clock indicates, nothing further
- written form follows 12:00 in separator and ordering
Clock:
6:02
